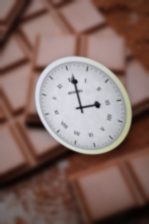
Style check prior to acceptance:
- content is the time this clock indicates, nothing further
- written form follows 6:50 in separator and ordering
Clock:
3:01
